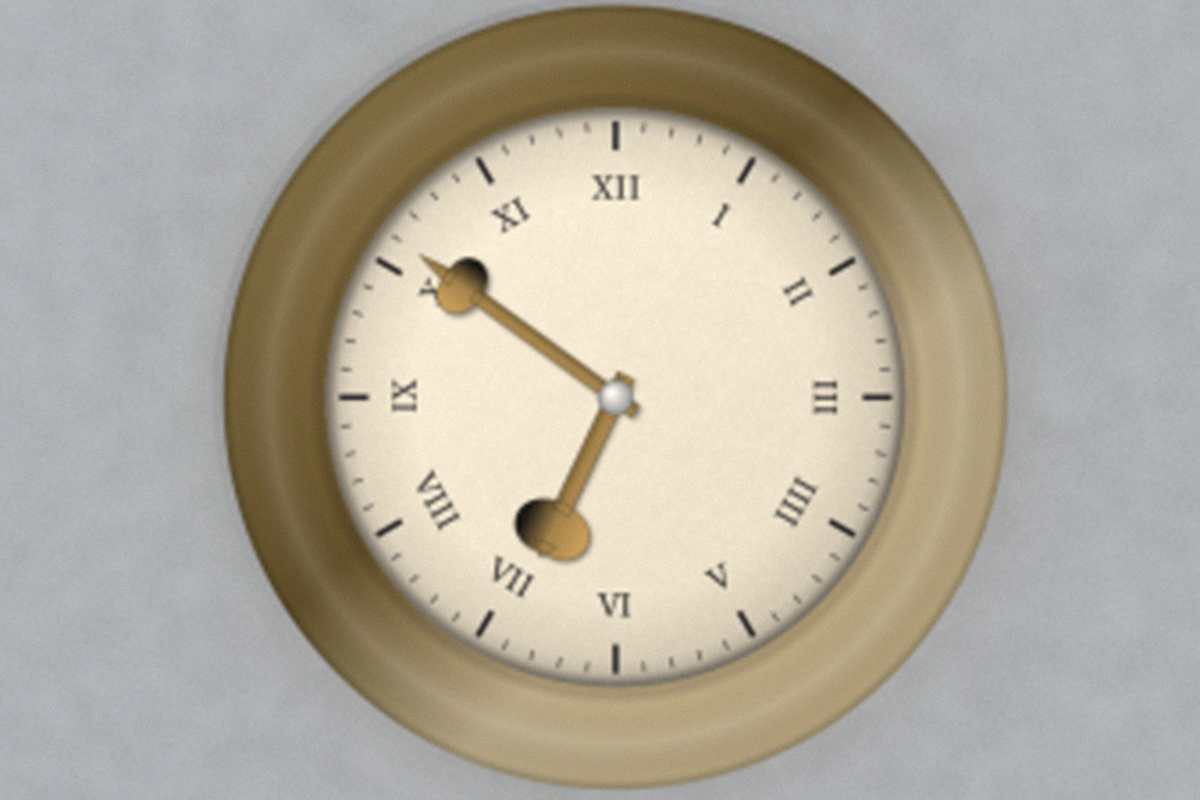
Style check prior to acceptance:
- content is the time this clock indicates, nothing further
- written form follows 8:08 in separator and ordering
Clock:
6:51
